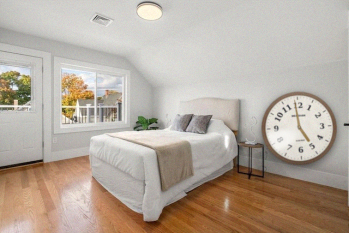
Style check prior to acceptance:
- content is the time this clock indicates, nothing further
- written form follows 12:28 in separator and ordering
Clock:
4:59
